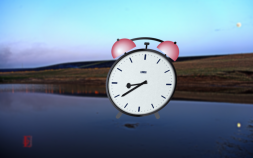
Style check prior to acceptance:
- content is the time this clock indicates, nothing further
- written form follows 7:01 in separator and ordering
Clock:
8:39
